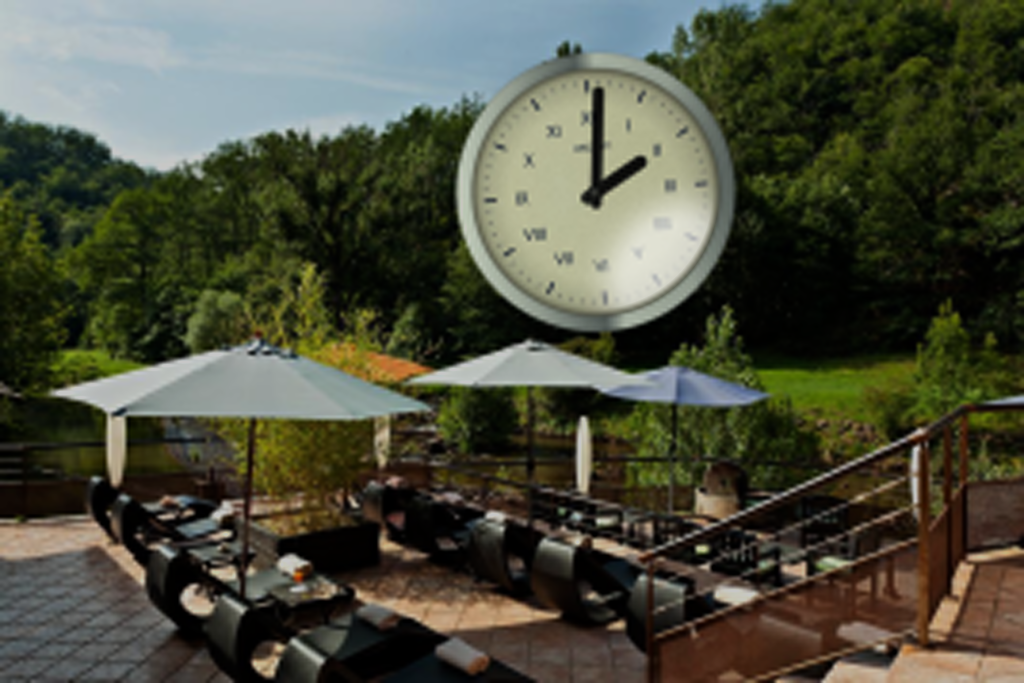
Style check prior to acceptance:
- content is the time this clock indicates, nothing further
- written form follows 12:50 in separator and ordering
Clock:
2:01
